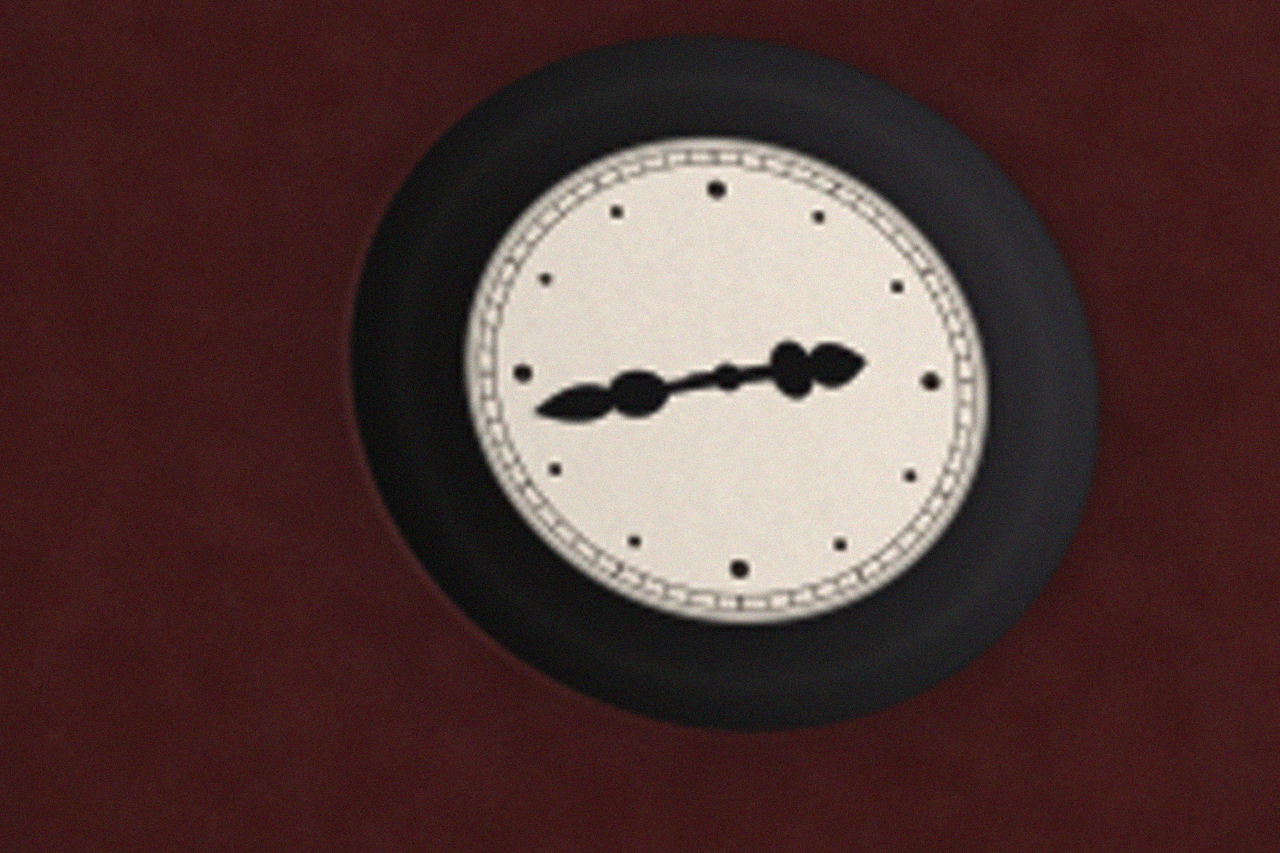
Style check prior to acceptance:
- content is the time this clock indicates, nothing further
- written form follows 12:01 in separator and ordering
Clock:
2:43
